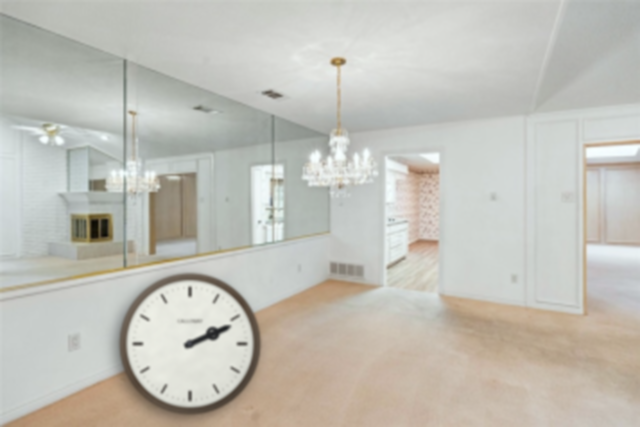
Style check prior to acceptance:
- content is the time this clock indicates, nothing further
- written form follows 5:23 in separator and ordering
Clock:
2:11
